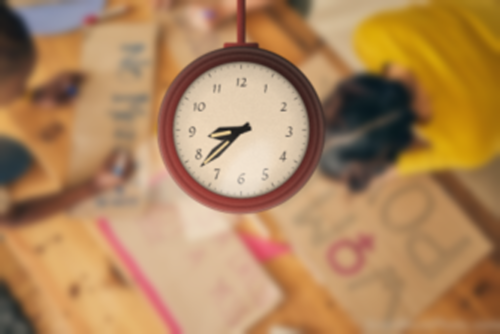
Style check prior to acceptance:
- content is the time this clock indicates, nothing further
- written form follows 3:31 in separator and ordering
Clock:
8:38
